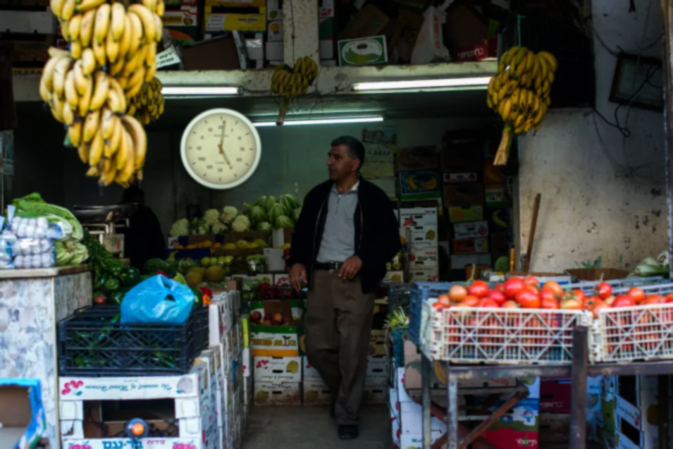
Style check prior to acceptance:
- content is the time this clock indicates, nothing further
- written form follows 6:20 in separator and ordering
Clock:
5:01
